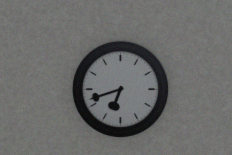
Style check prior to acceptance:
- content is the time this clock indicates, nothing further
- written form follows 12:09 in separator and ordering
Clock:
6:42
